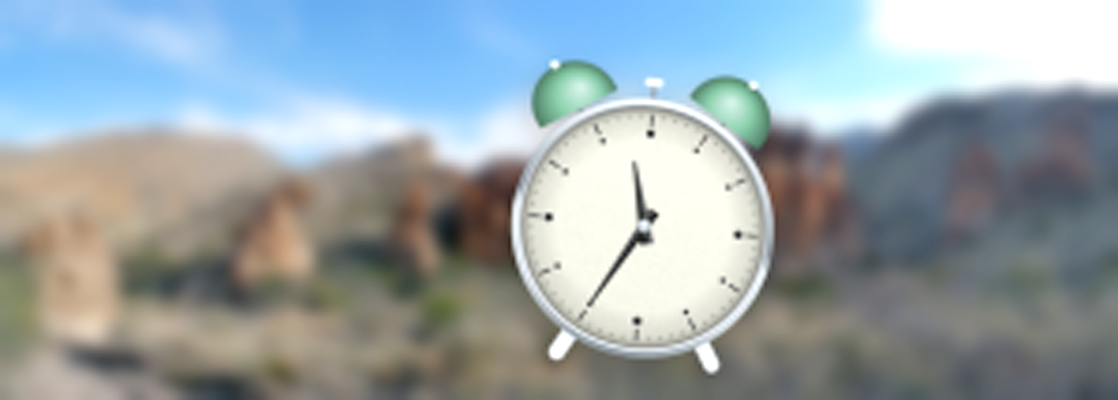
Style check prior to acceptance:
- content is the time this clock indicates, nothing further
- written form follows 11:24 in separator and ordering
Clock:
11:35
